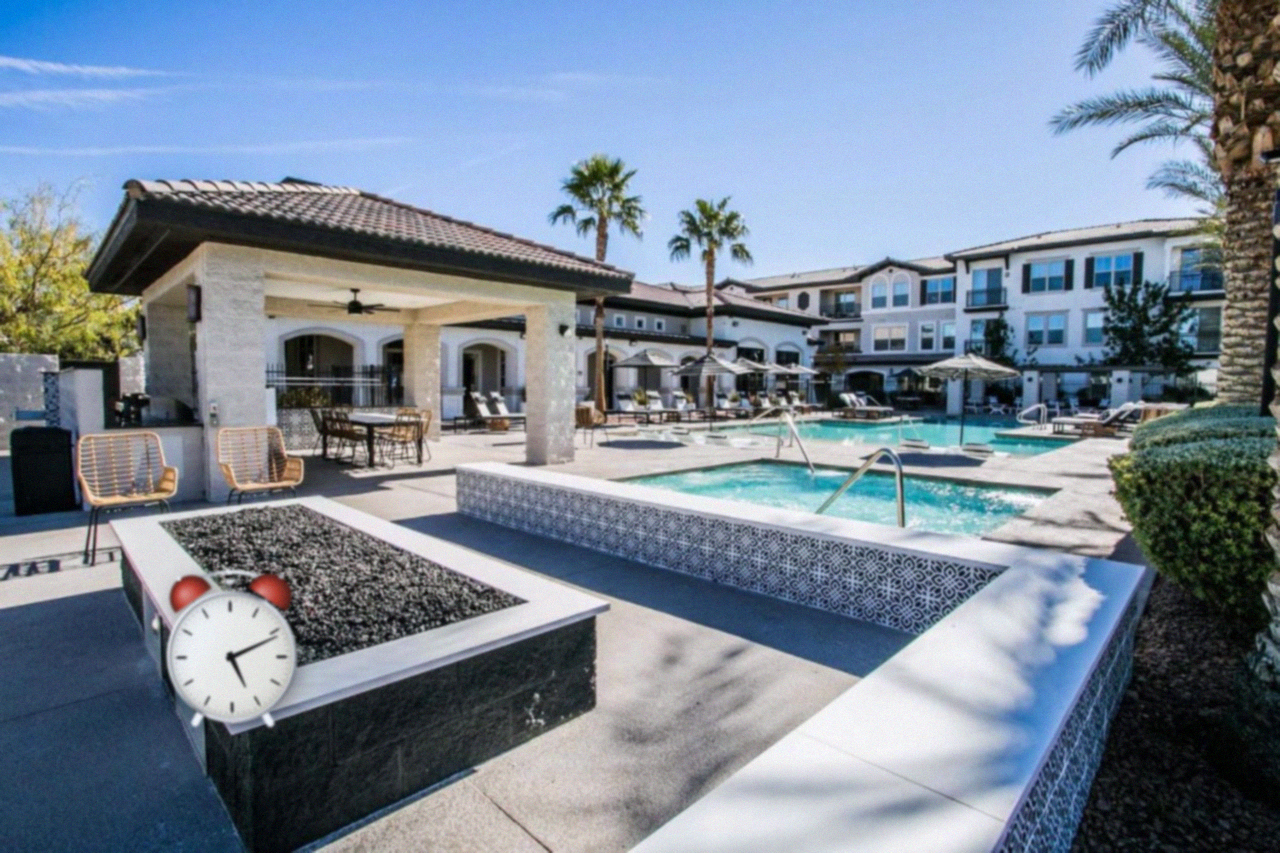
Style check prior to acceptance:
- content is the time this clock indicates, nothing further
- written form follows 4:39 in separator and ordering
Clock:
5:11
